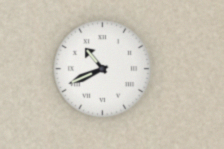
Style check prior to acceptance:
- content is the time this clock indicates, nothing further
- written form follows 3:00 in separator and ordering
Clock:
10:41
